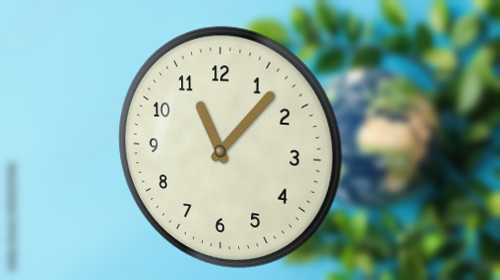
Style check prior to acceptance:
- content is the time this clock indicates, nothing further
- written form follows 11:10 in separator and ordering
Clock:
11:07
